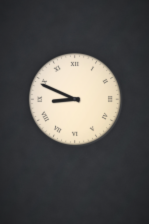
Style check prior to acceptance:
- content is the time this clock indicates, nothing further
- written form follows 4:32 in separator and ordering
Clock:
8:49
